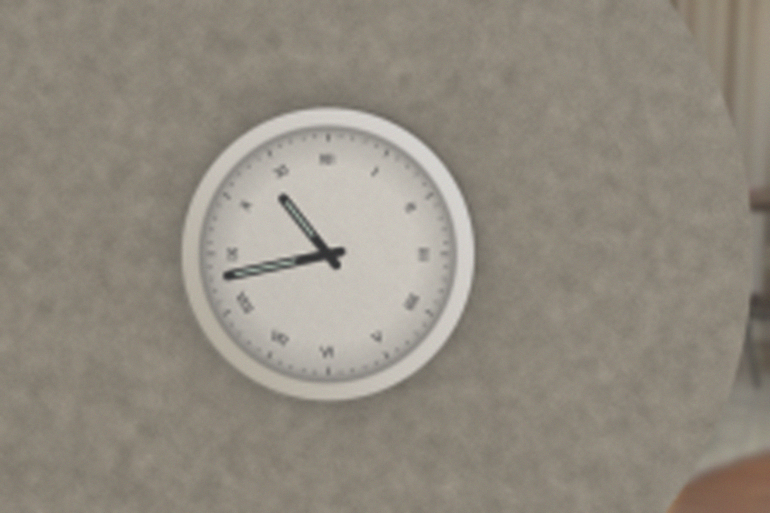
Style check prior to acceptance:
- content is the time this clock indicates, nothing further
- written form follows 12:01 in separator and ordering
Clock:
10:43
